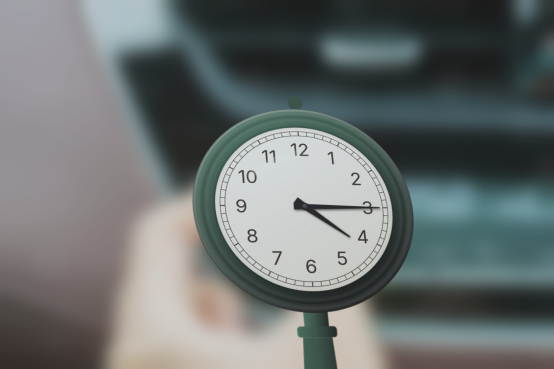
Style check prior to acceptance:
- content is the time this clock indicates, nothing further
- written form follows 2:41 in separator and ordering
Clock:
4:15
